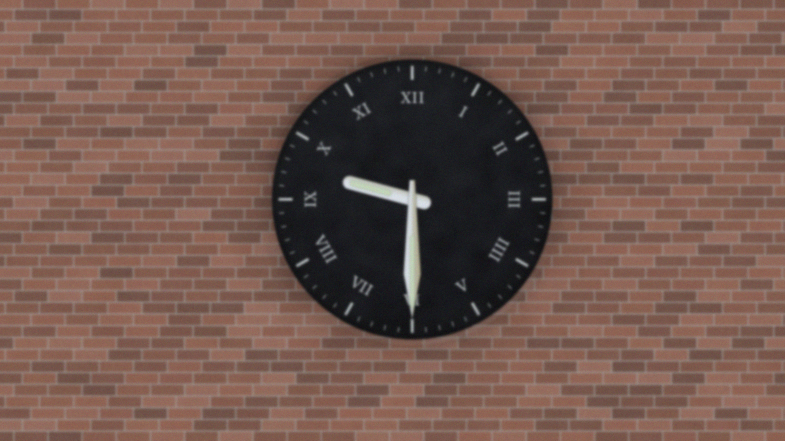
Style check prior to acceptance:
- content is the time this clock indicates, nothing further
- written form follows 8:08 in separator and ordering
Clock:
9:30
